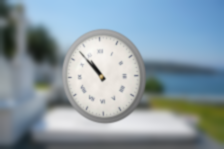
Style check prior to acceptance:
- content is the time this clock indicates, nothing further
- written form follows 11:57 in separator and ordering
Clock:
10:53
